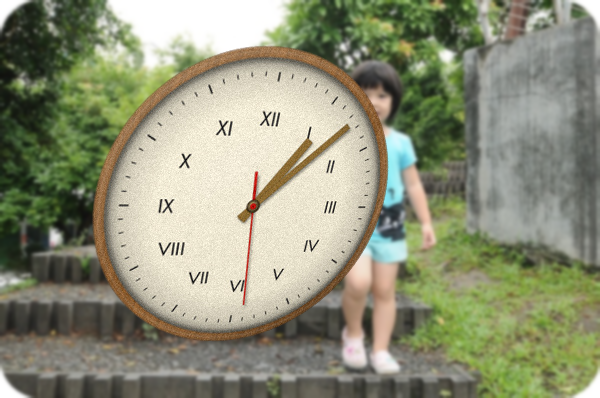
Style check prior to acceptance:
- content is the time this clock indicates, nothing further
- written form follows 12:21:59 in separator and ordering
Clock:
1:07:29
